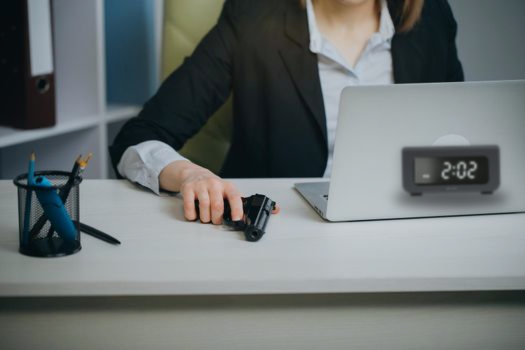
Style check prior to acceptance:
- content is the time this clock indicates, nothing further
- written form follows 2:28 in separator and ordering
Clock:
2:02
